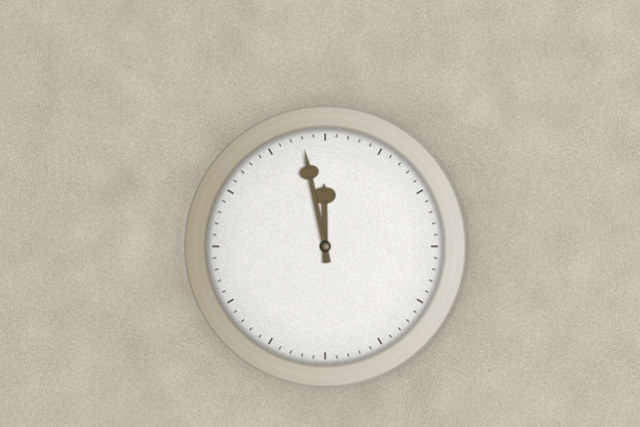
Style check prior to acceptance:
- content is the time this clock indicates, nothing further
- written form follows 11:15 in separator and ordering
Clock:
11:58
